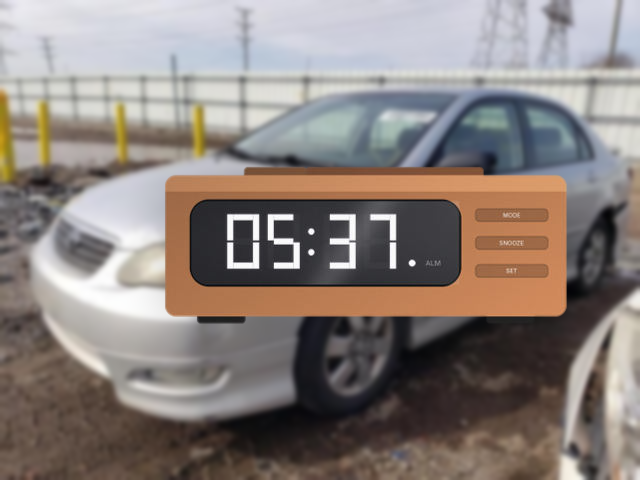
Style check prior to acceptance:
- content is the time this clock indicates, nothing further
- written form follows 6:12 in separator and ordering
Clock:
5:37
